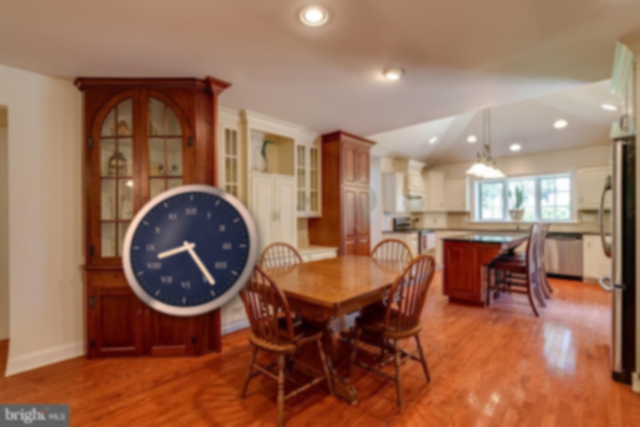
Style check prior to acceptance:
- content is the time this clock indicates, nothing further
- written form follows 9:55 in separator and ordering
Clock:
8:24
